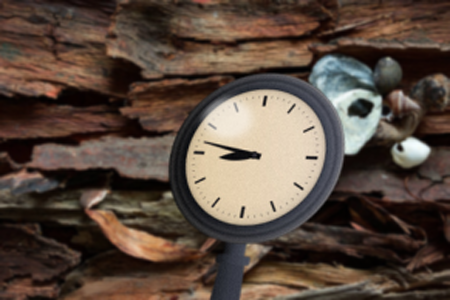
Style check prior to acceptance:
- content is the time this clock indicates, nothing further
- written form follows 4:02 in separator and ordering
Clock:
8:47
